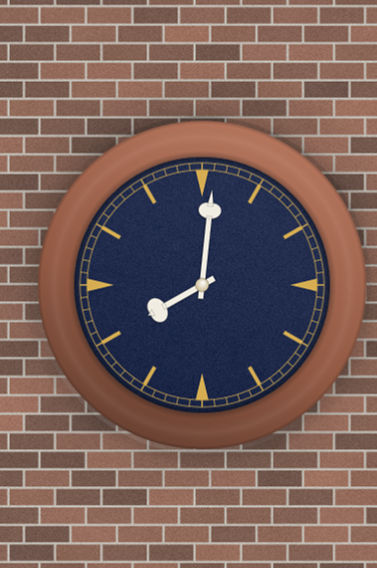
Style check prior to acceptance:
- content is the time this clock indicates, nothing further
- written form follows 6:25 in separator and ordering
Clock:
8:01
